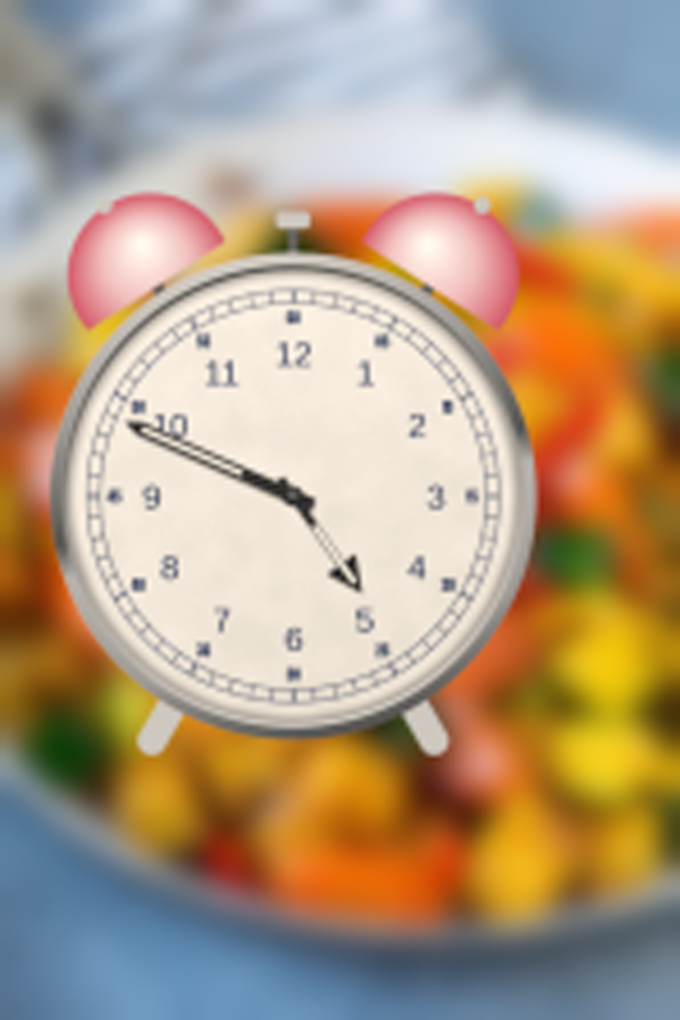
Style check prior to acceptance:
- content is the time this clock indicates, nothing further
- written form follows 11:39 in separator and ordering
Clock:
4:49
